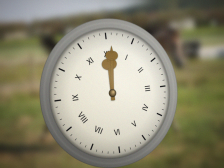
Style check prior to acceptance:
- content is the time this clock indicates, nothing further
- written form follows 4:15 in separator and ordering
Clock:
12:01
